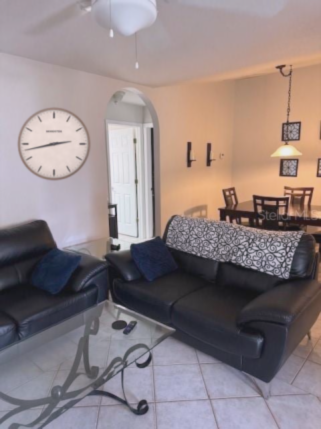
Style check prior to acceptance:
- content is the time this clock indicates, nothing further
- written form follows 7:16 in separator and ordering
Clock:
2:43
